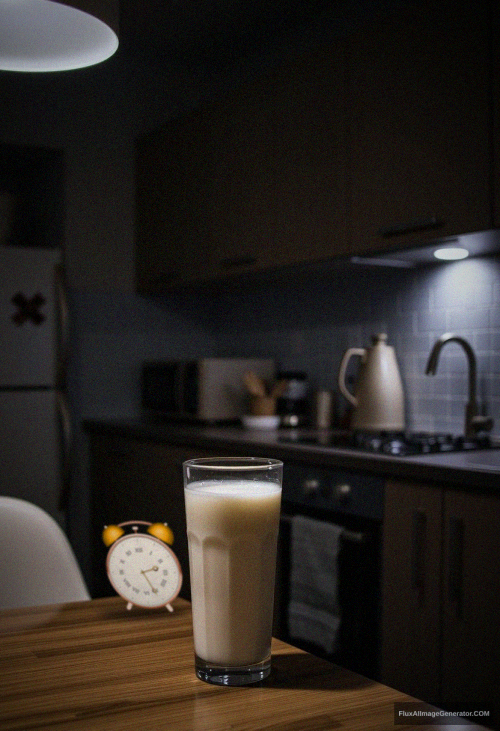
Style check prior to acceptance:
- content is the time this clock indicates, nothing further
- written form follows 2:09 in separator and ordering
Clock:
2:26
